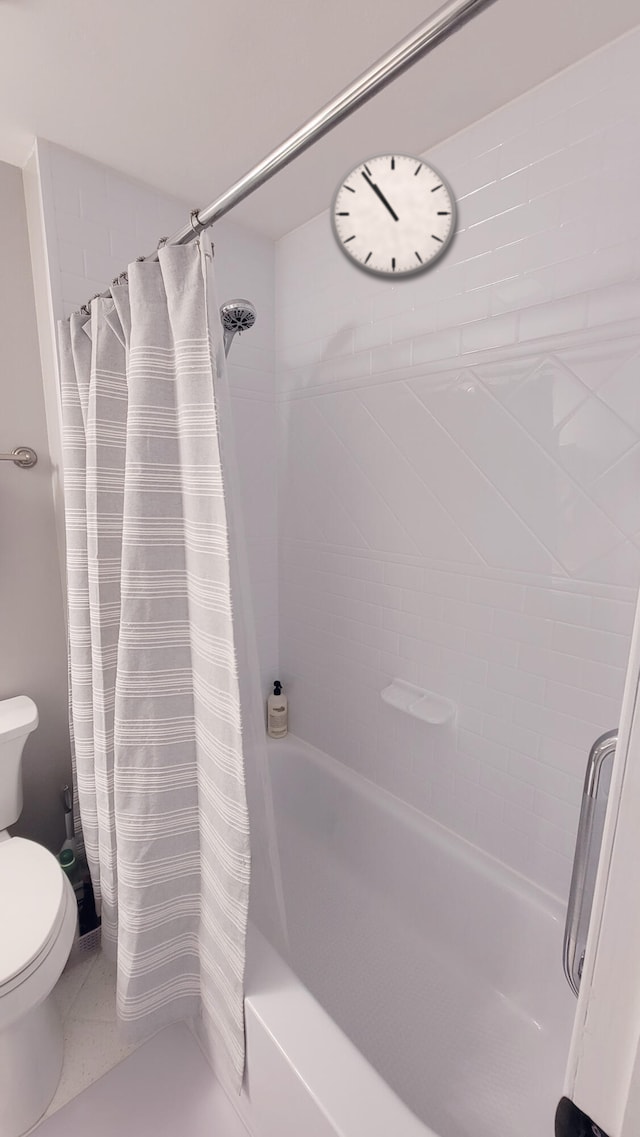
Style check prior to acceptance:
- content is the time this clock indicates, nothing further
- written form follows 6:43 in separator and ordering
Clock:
10:54
